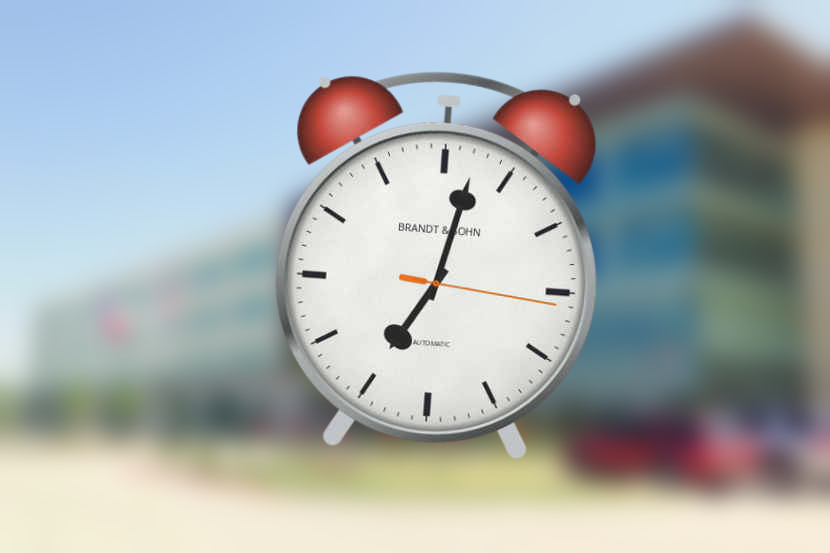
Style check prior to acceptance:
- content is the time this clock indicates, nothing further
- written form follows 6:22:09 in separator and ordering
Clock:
7:02:16
